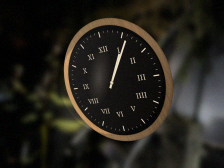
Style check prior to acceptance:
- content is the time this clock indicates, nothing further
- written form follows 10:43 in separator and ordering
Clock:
1:06
